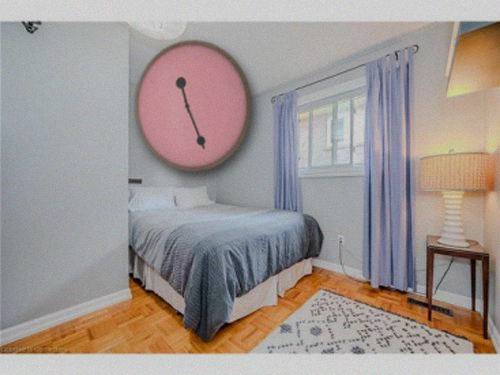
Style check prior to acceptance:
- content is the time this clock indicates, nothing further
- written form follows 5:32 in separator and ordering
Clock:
11:26
